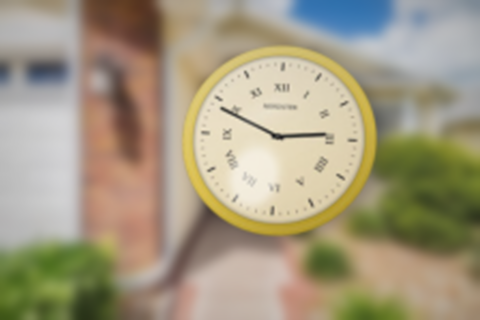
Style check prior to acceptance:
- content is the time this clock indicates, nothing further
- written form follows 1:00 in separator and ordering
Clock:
2:49
